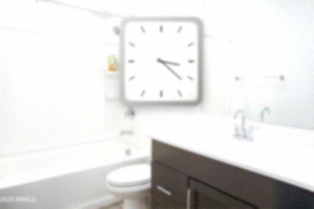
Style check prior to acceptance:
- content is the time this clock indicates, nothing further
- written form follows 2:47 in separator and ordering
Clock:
3:22
